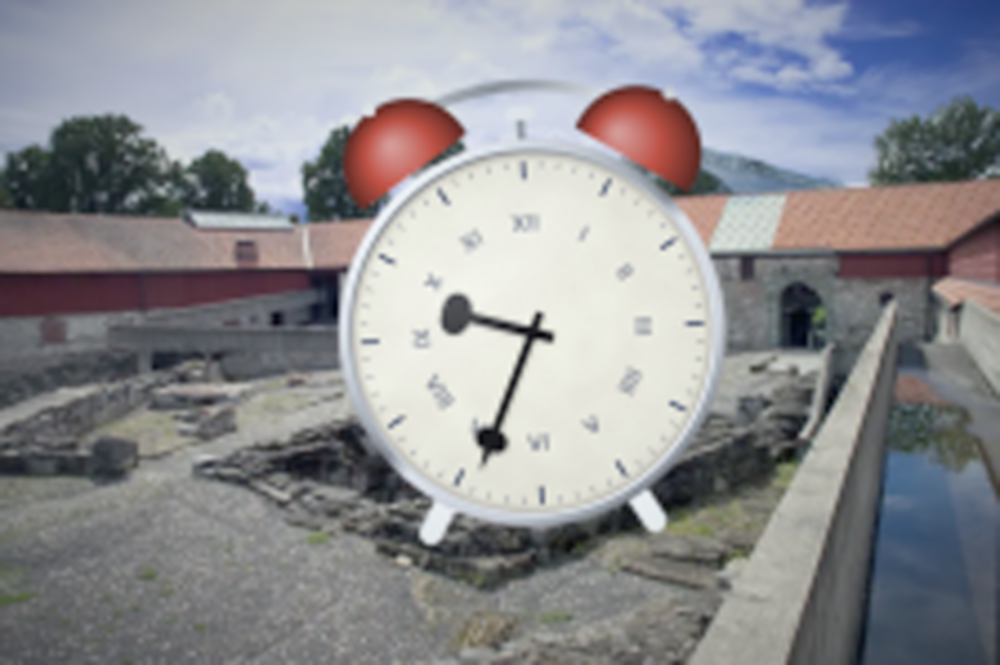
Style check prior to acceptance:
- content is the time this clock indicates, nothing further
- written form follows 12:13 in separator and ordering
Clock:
9:34
